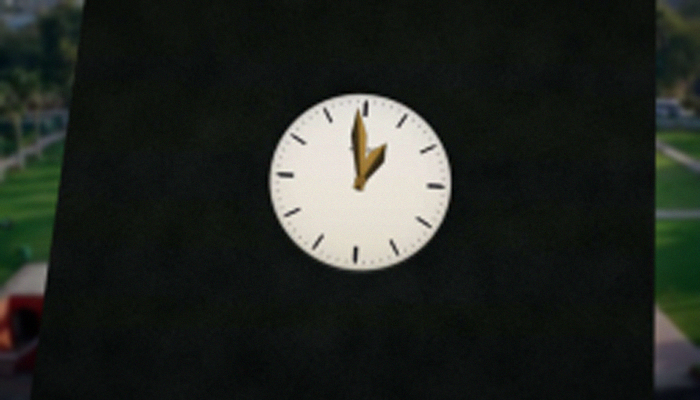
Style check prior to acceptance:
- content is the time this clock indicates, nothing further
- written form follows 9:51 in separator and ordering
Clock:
12:59
